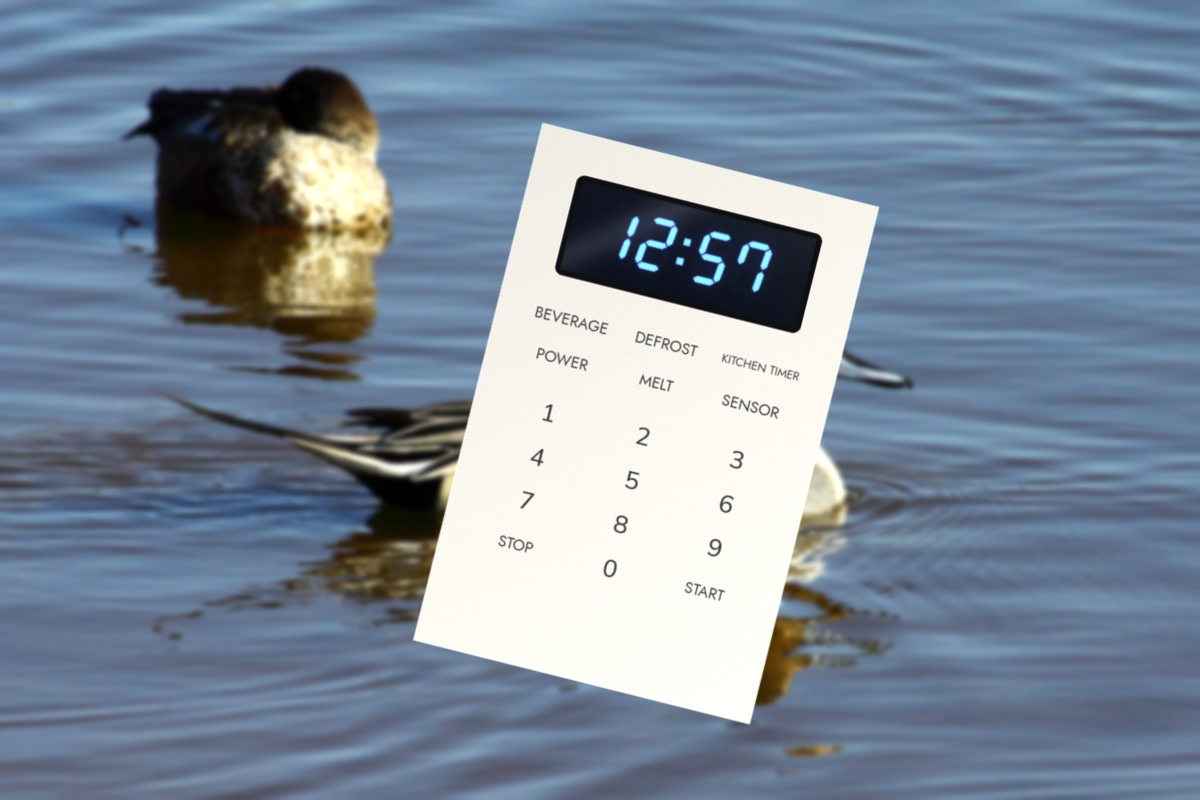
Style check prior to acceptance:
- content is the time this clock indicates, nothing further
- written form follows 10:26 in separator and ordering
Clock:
12:57
